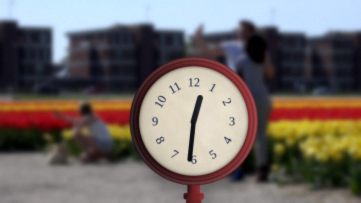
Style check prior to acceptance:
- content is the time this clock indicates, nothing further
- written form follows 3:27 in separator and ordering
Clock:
12:31
